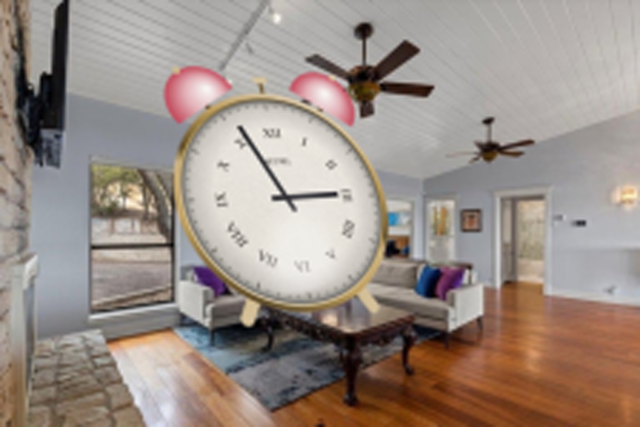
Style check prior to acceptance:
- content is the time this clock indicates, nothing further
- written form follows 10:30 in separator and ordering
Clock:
2:56
